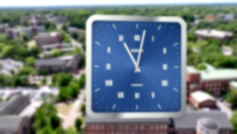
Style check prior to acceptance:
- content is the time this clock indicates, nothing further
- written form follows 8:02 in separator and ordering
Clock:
11:02
